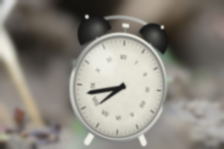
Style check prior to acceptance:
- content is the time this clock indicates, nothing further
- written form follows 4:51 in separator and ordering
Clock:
7:43
